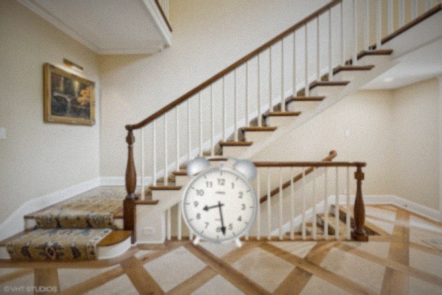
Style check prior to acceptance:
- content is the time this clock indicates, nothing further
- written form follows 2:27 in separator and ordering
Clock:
8:28
